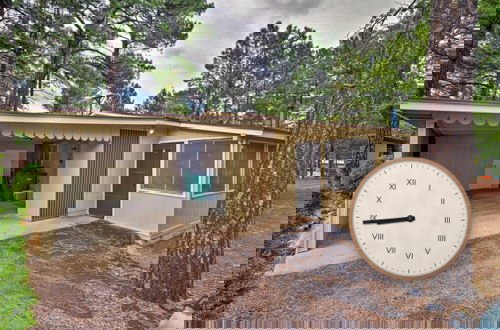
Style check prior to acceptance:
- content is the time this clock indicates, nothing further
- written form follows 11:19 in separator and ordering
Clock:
8:44
